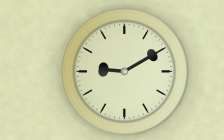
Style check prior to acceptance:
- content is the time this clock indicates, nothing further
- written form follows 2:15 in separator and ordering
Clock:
9:10
